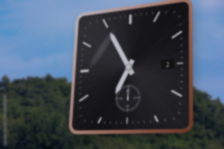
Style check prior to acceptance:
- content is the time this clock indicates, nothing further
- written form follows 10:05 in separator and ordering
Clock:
6:55
